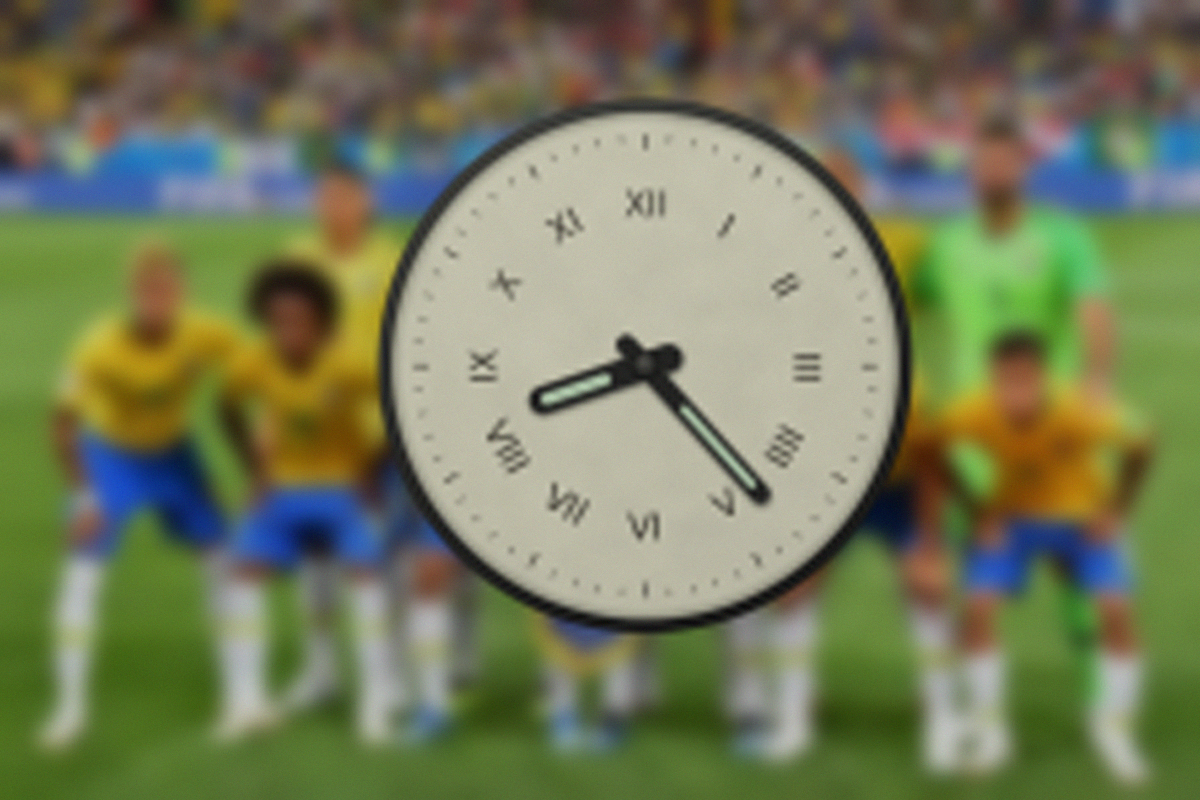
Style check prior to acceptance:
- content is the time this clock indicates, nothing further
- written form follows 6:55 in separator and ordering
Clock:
8:23
